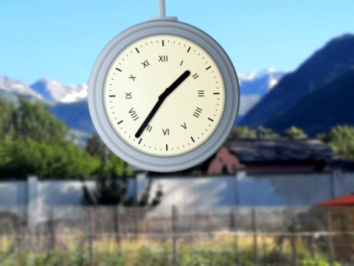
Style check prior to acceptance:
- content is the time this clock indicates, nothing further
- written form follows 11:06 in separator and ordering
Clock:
1:36
